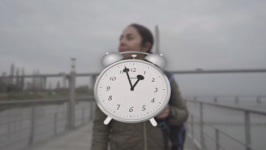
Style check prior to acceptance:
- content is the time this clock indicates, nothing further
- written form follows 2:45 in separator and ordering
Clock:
12:57
